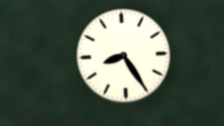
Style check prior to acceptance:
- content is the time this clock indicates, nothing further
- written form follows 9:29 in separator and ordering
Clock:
8:25
